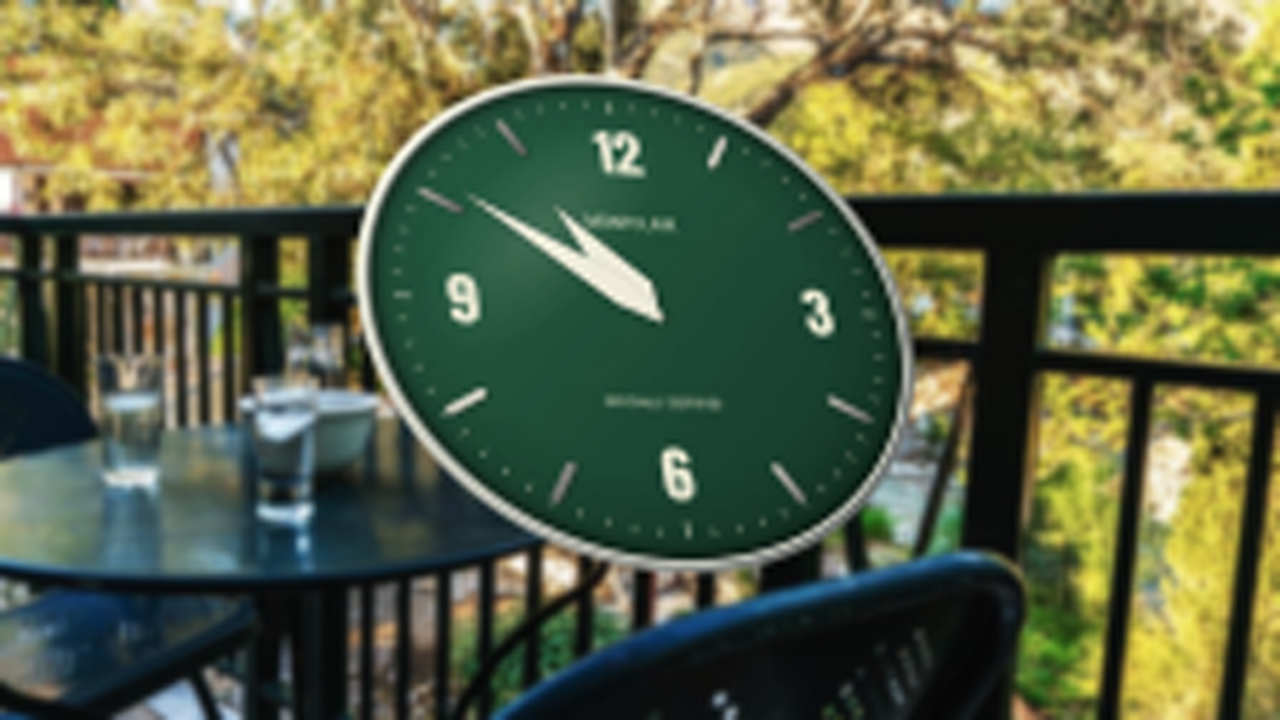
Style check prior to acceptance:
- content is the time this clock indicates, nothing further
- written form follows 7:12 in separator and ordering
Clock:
10:51
